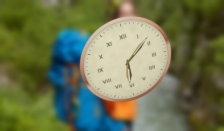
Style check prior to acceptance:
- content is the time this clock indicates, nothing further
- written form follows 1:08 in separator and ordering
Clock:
6:08
